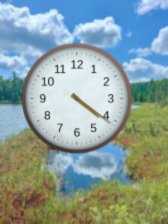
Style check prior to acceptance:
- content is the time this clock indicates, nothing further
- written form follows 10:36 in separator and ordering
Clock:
4:21
